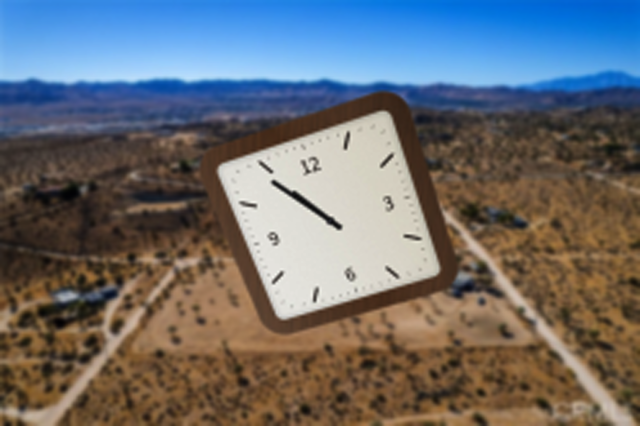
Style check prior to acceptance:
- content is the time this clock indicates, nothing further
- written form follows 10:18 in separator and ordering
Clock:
10:54
